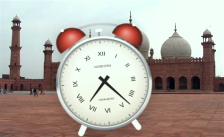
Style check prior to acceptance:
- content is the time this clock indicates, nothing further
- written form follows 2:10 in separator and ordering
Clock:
7:23
